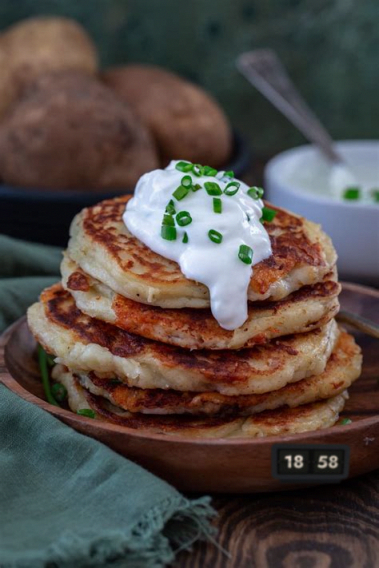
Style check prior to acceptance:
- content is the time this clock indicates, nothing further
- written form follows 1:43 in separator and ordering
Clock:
18:58
